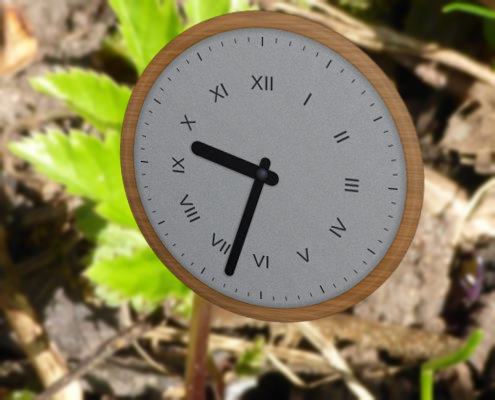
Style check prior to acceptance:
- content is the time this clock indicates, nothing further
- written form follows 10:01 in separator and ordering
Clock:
9:33
